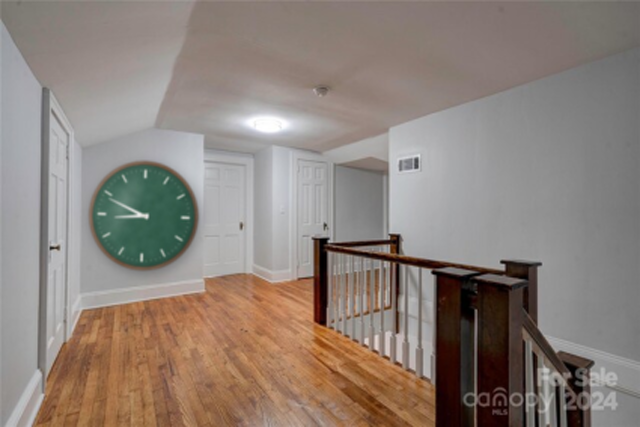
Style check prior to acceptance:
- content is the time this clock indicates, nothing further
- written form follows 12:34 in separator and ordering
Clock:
8:49
